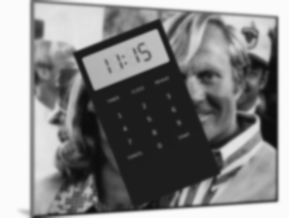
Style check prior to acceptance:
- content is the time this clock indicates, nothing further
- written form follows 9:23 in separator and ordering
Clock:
11:15
